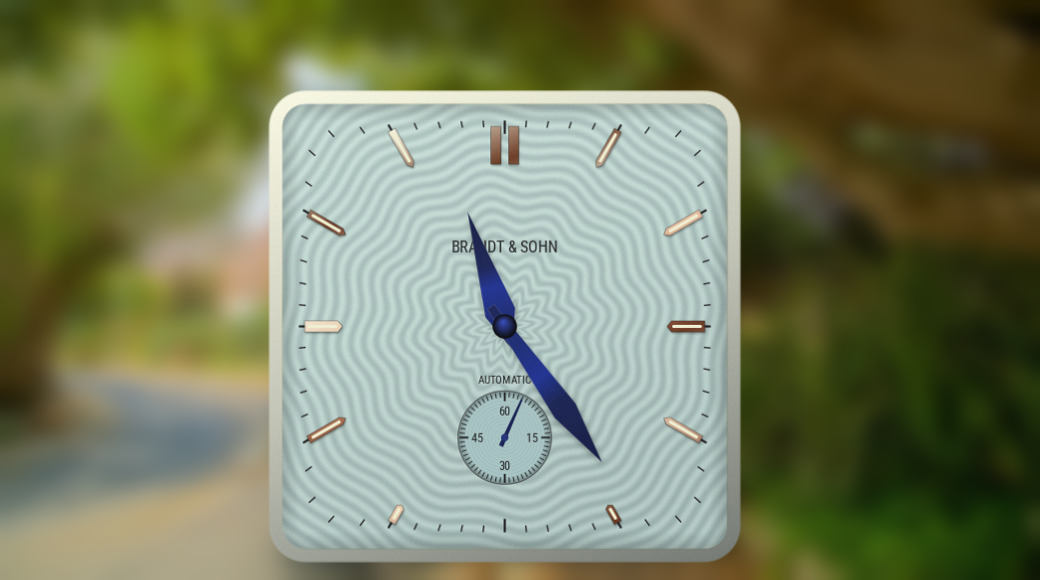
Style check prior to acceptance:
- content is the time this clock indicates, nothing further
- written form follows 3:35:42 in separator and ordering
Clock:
11:24:04
